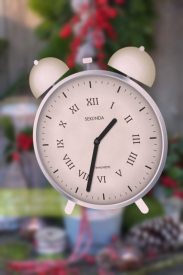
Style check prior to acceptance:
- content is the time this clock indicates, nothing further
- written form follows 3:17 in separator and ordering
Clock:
1:33
